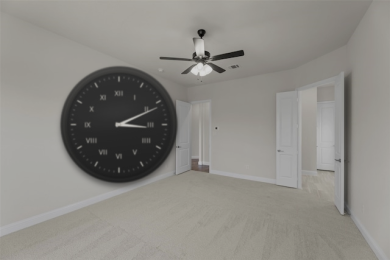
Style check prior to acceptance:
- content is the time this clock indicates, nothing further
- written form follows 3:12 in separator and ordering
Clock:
3:11
